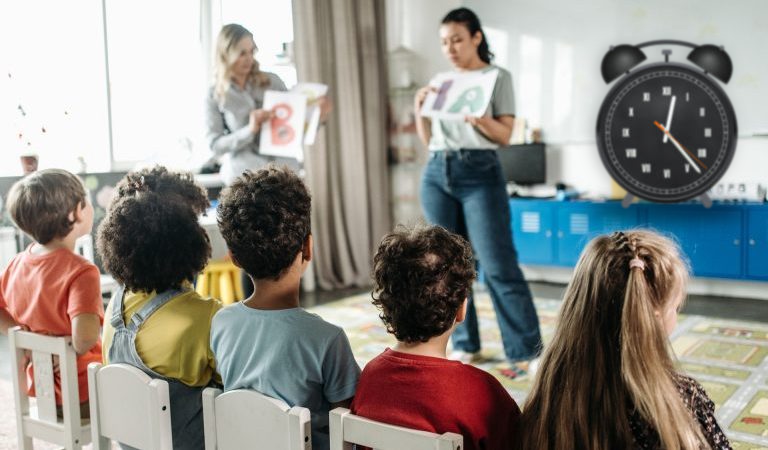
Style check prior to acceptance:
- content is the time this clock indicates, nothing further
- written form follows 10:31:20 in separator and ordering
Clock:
12:23:22
